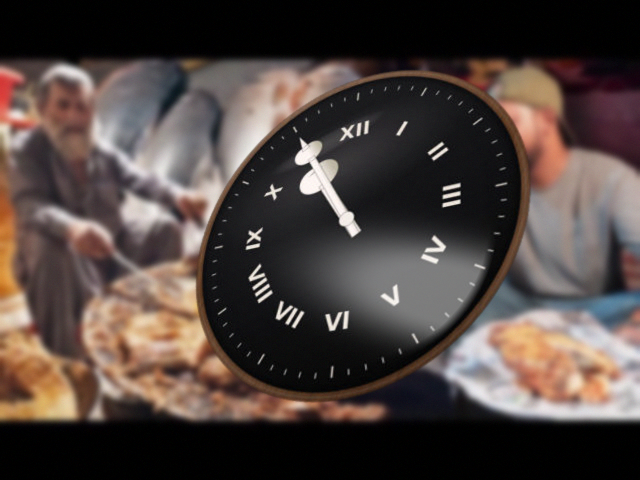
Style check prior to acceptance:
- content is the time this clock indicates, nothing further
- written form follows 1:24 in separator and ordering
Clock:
10:55
